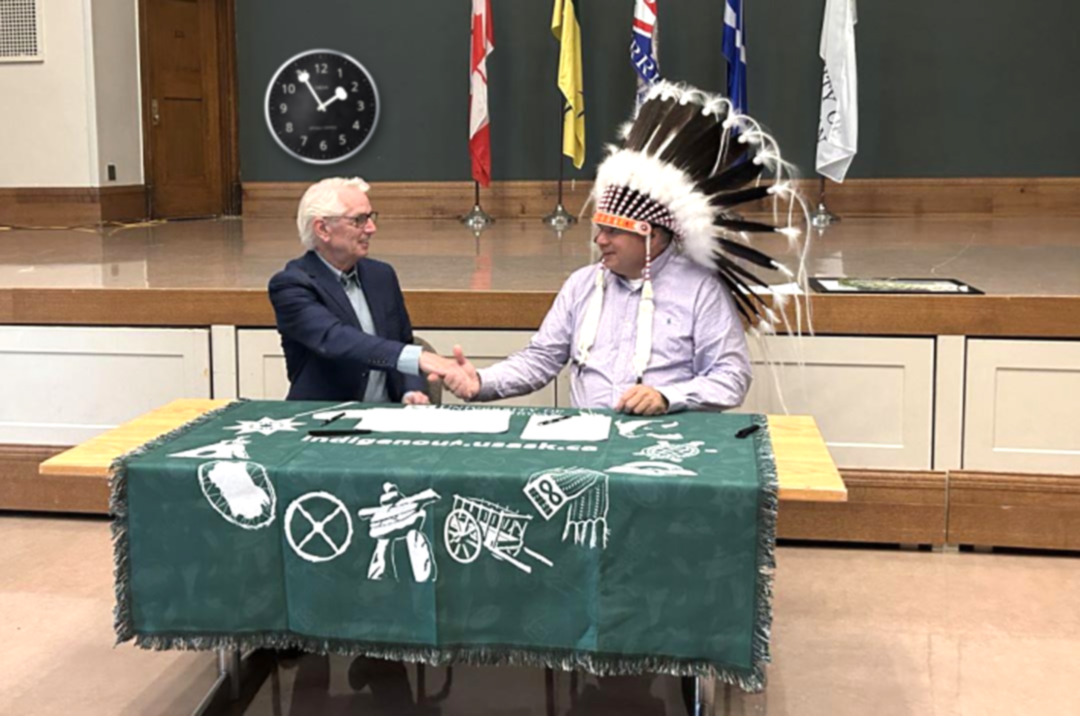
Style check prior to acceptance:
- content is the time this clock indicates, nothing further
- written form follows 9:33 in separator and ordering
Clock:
1:55
